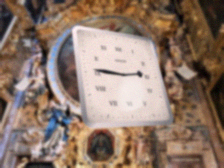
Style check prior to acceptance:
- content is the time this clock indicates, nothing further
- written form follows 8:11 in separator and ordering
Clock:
2:46
